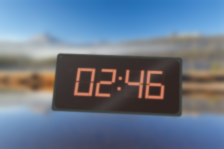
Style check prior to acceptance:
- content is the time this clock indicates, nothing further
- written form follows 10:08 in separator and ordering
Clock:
2:46
